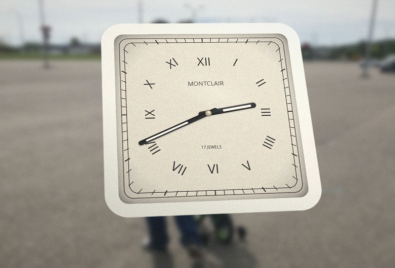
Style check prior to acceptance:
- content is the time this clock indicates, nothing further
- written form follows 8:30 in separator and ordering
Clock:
2:41
